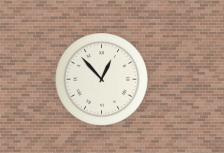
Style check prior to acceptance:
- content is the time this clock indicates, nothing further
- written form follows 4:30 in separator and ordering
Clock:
12:53
